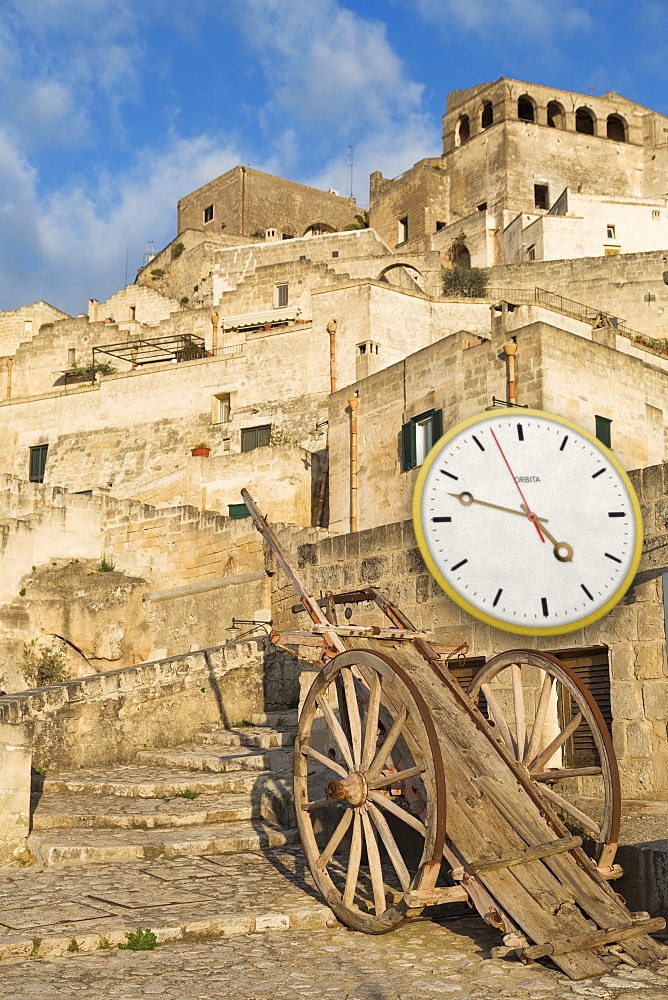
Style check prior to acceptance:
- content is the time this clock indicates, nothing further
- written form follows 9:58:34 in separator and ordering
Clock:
4:47:57
